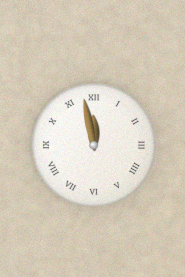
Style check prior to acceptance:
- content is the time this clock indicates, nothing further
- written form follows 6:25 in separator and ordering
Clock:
11:58
